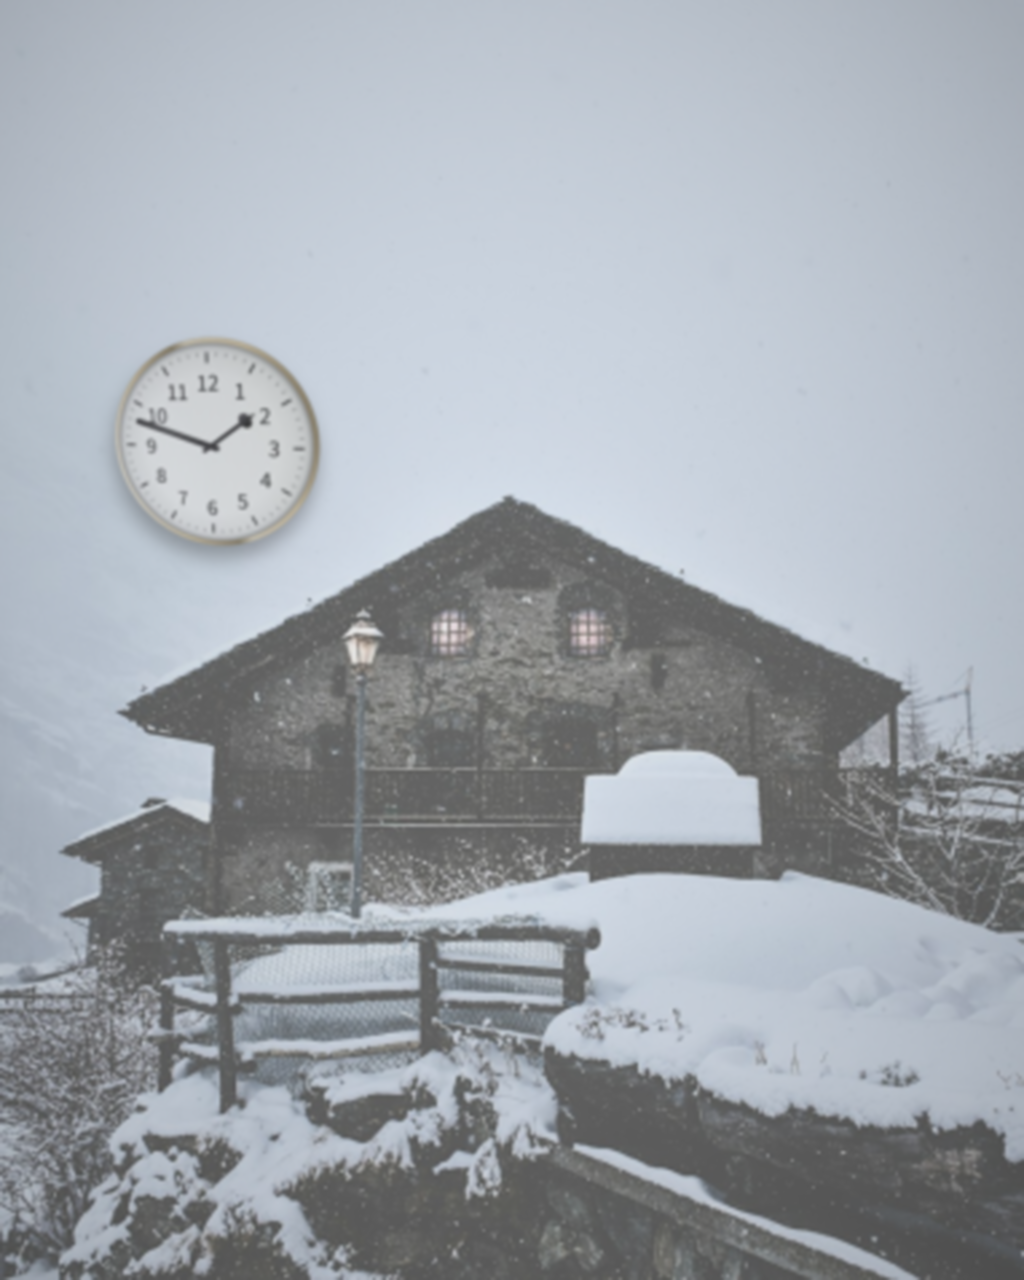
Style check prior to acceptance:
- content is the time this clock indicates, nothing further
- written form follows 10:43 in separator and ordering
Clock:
1:48
